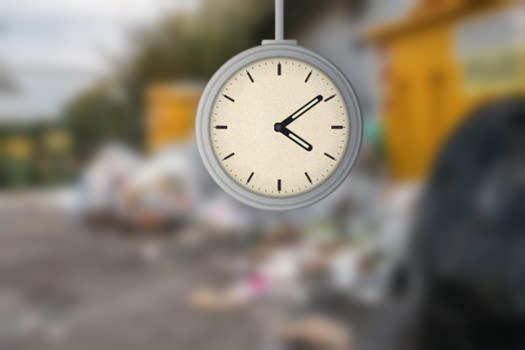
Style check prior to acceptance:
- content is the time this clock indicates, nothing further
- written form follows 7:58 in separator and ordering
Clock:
4:09
